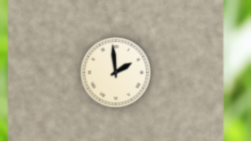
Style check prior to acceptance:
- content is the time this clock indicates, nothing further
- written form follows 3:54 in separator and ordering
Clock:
1:59
